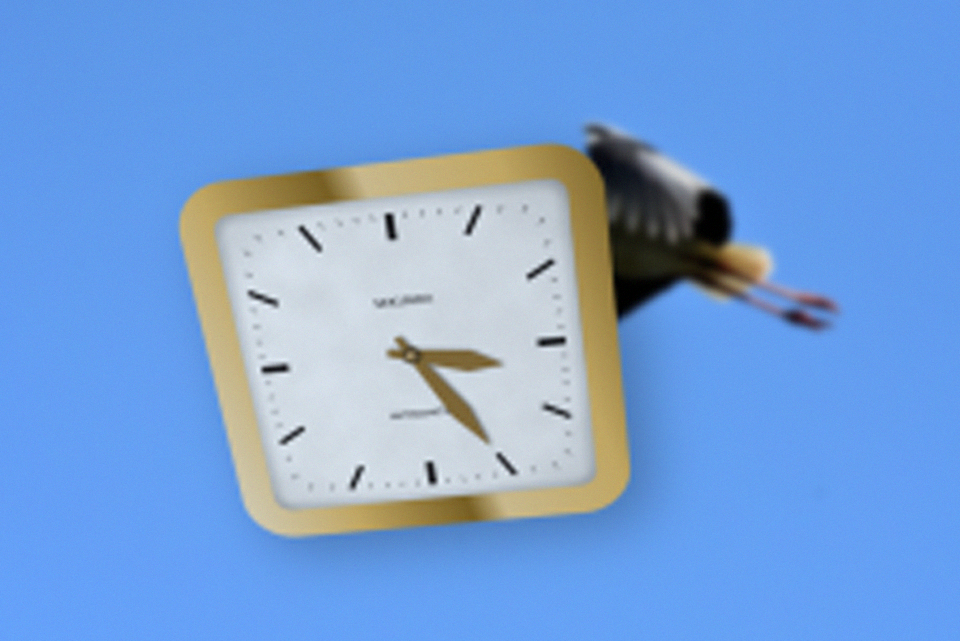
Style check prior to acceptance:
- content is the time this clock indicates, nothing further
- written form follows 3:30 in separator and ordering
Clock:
3:25
